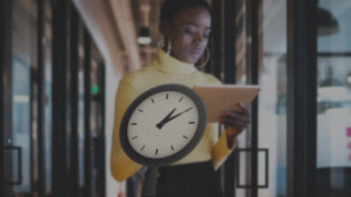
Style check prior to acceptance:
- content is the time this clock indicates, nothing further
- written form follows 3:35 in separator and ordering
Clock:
1:10
